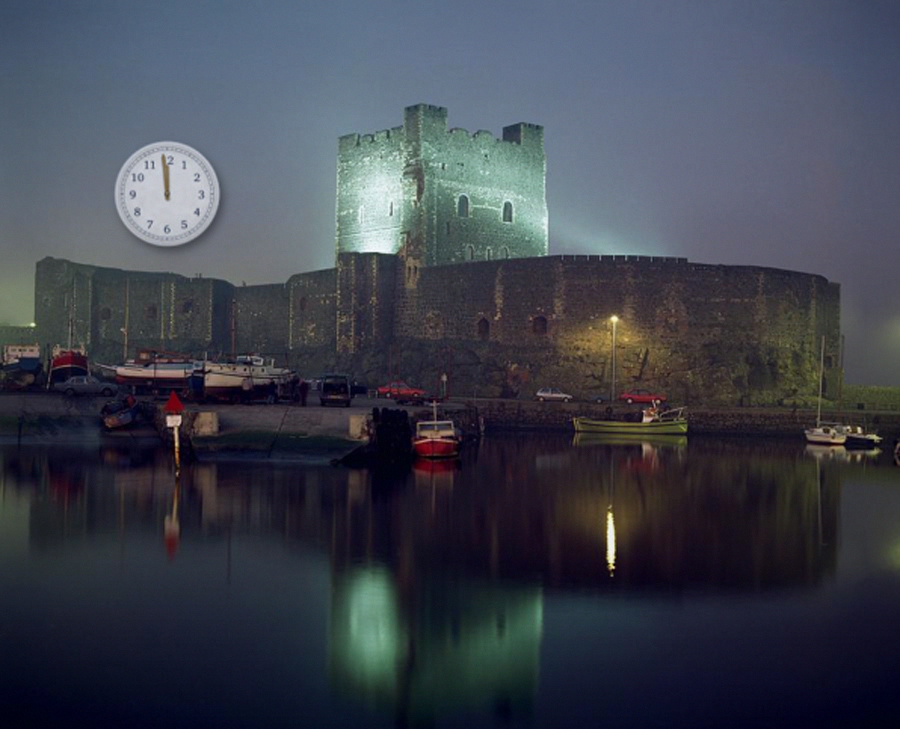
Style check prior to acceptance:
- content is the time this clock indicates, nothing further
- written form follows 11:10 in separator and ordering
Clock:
11:59
